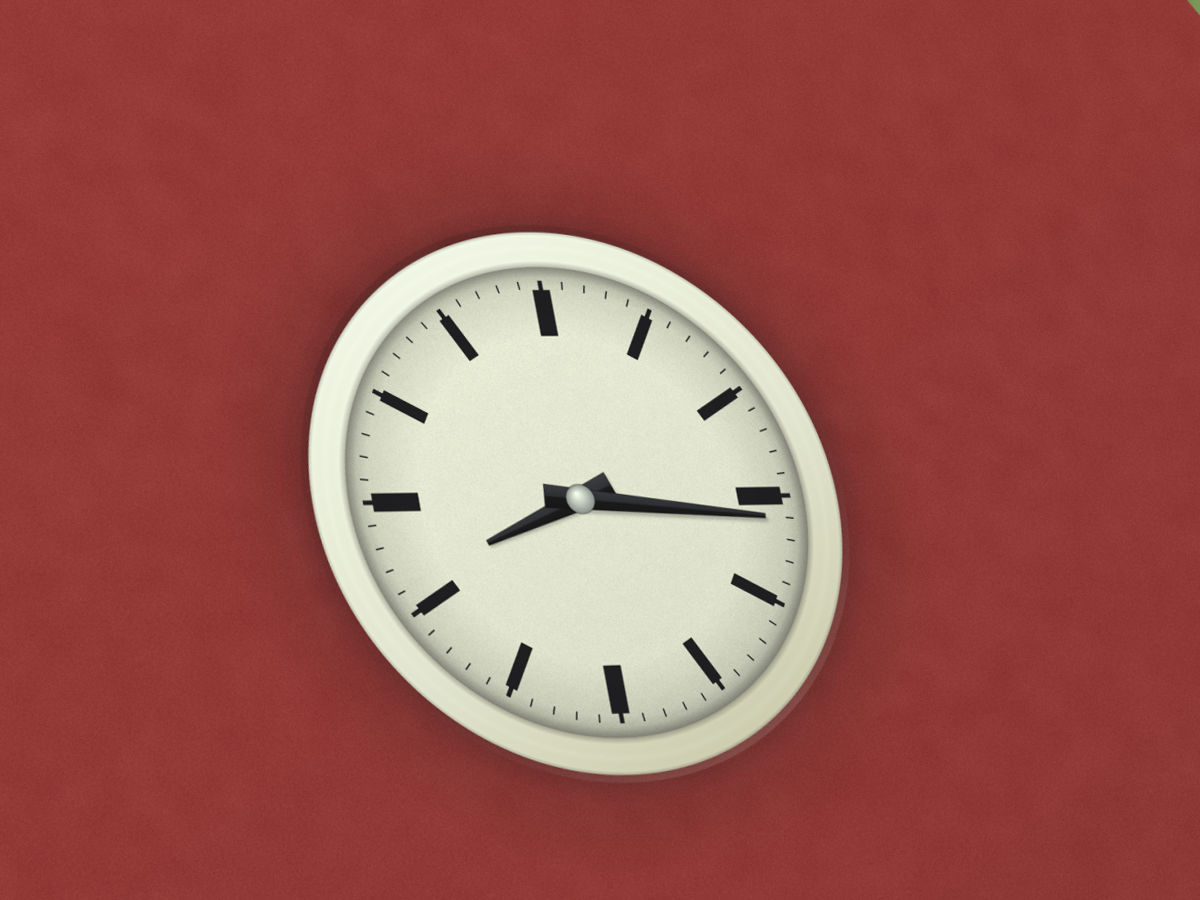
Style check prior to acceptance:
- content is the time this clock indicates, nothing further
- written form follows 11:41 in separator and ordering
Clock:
8:16
